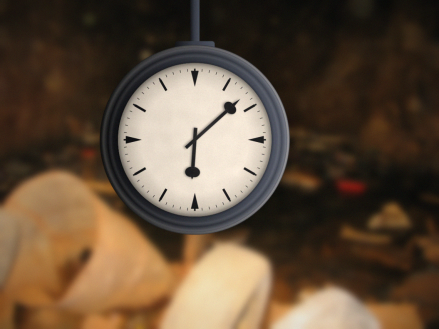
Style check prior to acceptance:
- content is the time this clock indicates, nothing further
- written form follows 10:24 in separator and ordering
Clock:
6:08
